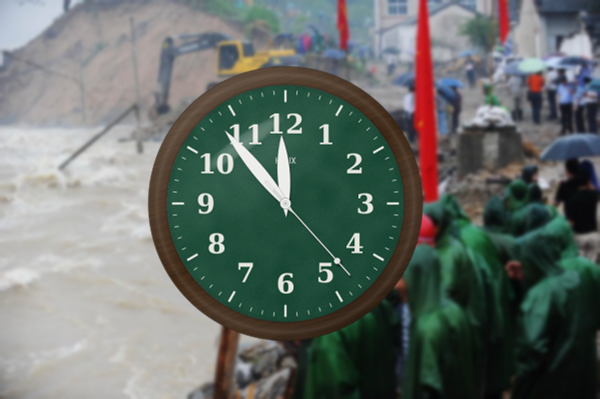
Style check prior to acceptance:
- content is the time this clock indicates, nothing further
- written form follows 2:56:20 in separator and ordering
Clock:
11:53:23
